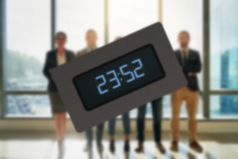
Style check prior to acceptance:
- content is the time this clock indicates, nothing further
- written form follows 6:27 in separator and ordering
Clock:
23:52
